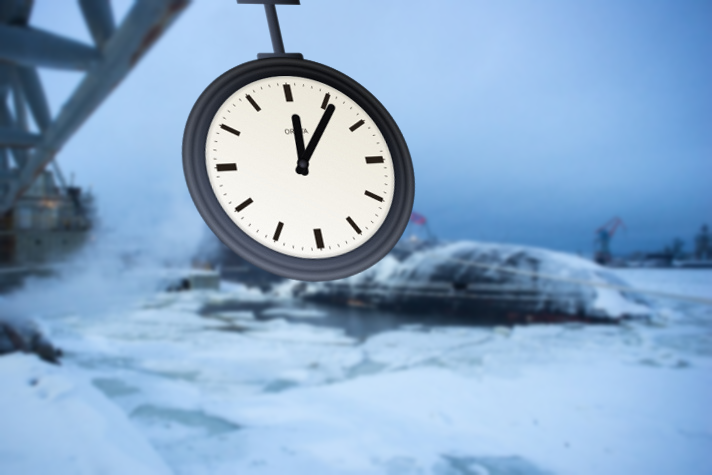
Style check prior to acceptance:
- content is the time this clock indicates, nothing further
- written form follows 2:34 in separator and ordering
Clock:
12:06
